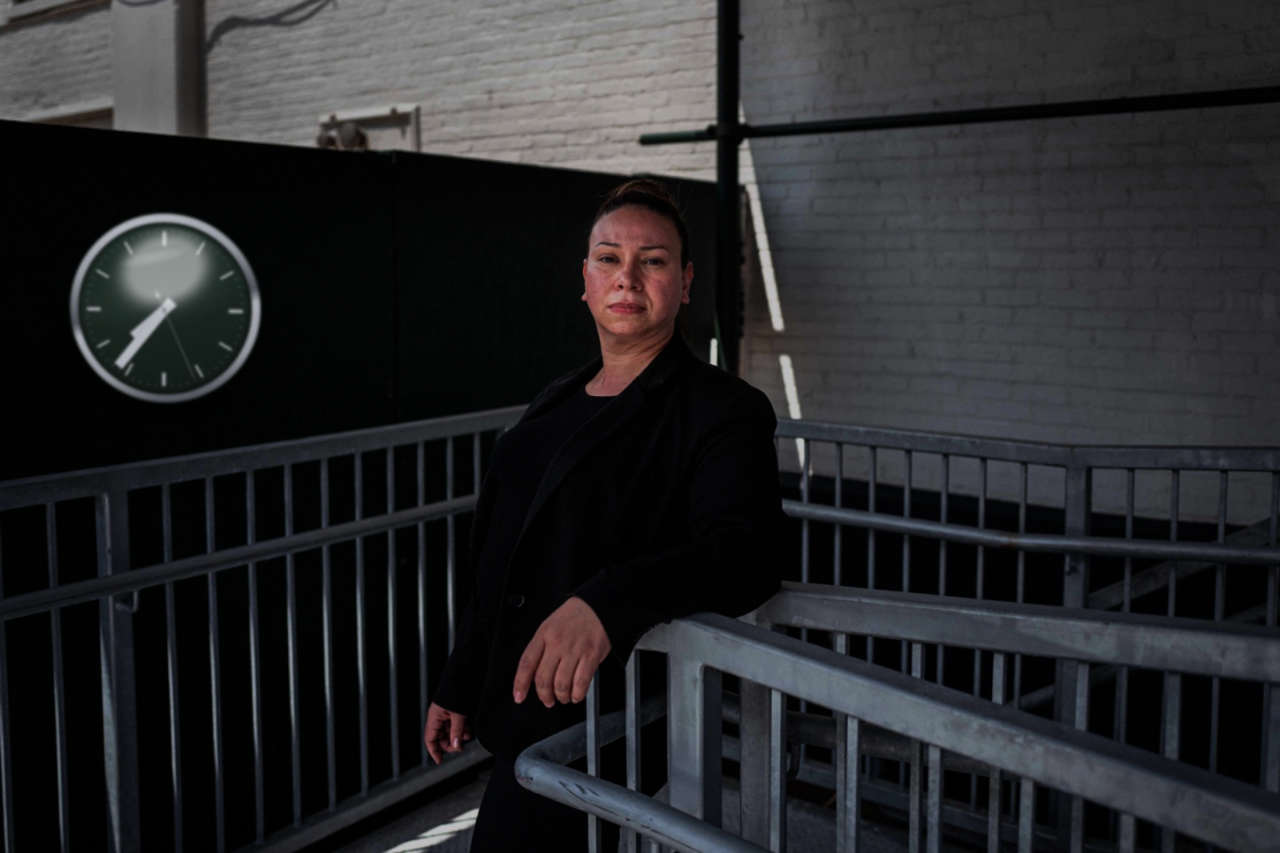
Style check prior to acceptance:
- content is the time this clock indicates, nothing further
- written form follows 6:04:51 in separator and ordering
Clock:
7:36:26
